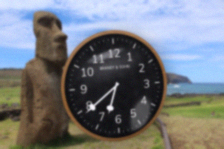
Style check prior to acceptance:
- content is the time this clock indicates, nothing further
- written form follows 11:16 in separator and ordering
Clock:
6:39
